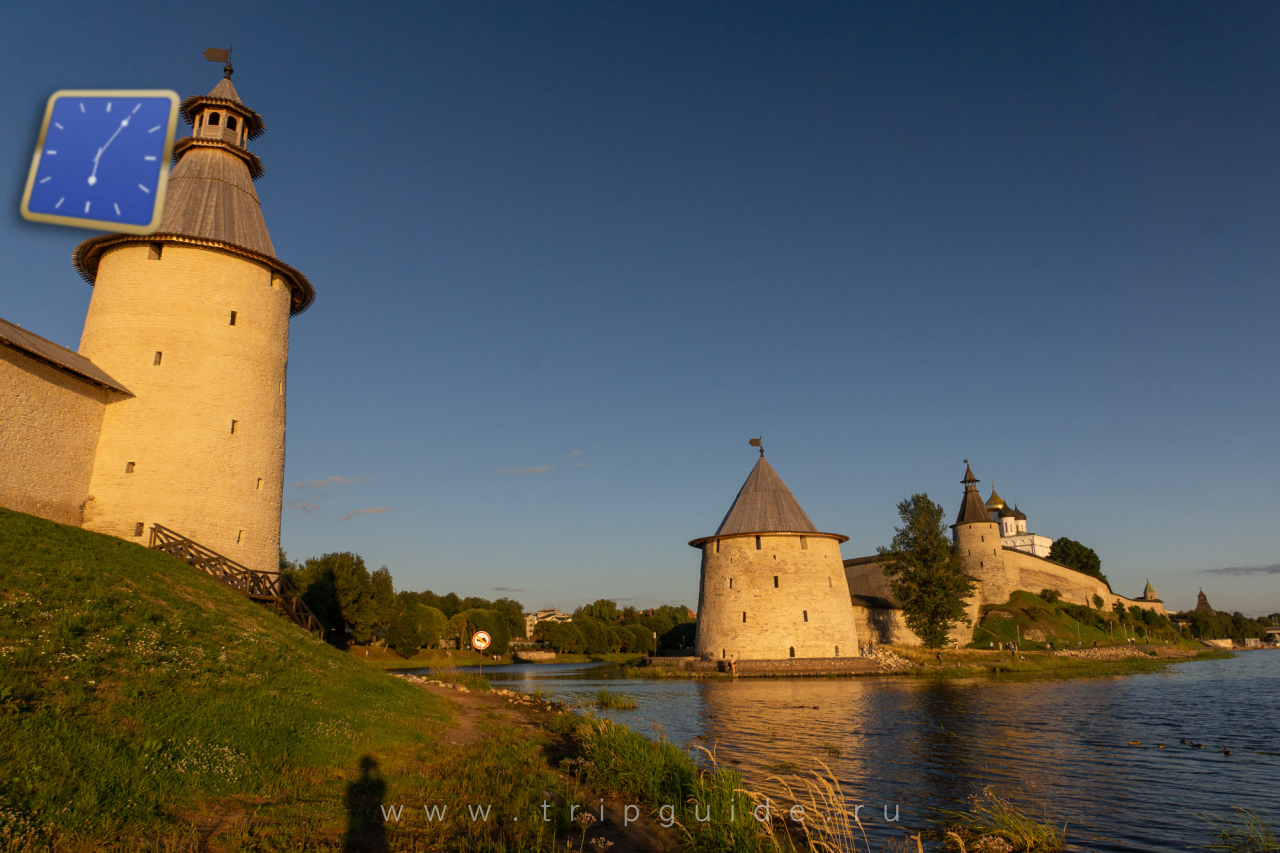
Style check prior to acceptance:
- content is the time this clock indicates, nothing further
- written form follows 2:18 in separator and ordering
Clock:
6:05
